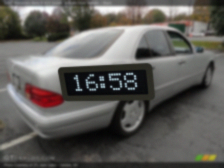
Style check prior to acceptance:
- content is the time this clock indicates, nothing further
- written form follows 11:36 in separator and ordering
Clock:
16:58
